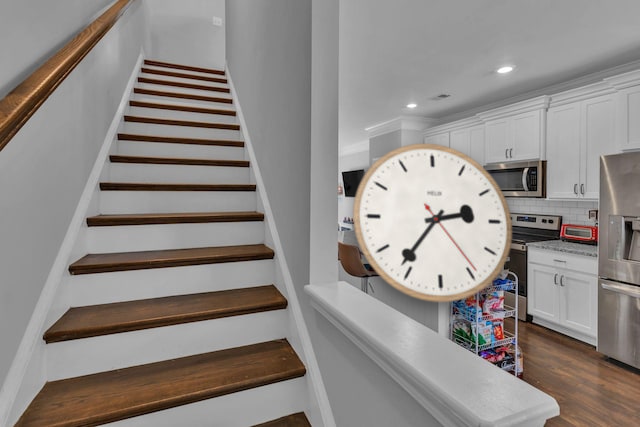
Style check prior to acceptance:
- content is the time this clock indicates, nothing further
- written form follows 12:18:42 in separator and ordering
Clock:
2:36:24
